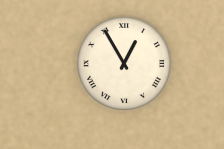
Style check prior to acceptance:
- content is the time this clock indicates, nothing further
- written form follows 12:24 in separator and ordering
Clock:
12:55
